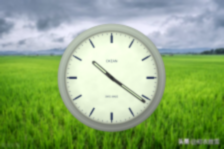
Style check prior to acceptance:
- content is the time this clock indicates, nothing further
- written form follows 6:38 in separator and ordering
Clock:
10:21
